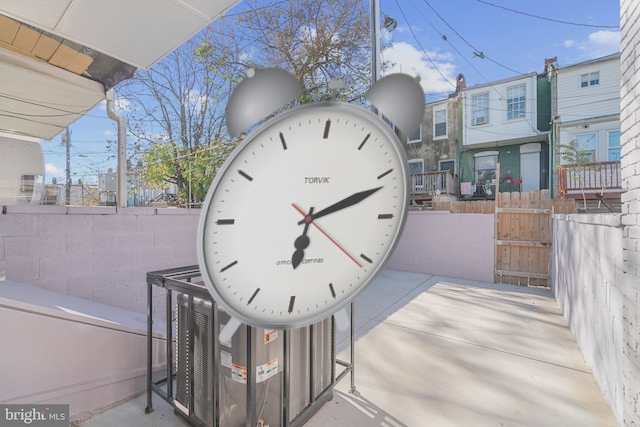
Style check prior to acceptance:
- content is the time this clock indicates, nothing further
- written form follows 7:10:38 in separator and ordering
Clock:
6:11:21
